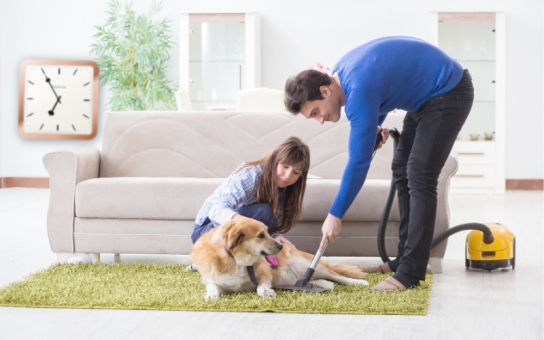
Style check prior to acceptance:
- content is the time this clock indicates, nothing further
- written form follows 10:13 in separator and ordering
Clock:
6:55
